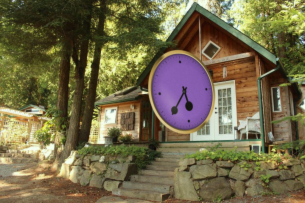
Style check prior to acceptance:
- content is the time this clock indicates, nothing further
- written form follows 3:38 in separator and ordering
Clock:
5:37
